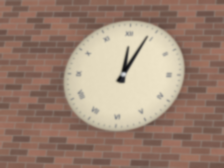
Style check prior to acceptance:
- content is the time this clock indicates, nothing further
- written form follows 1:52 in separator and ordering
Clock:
12:04
